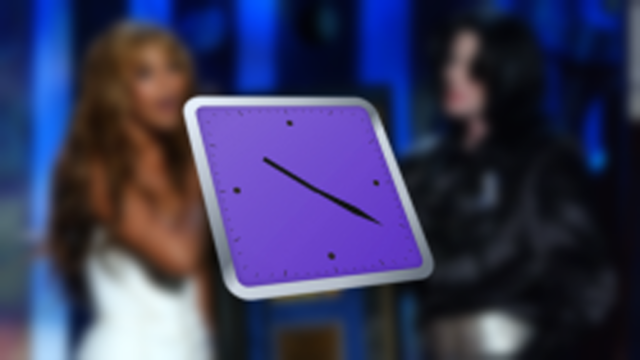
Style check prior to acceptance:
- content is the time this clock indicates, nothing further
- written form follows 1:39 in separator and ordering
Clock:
10:21
